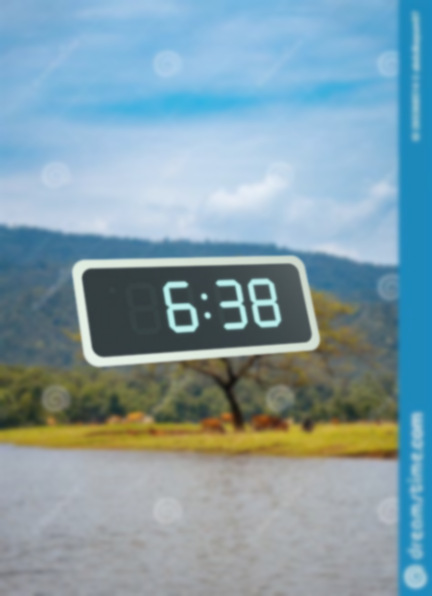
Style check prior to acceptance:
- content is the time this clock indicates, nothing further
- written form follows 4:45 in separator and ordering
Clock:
6:38
